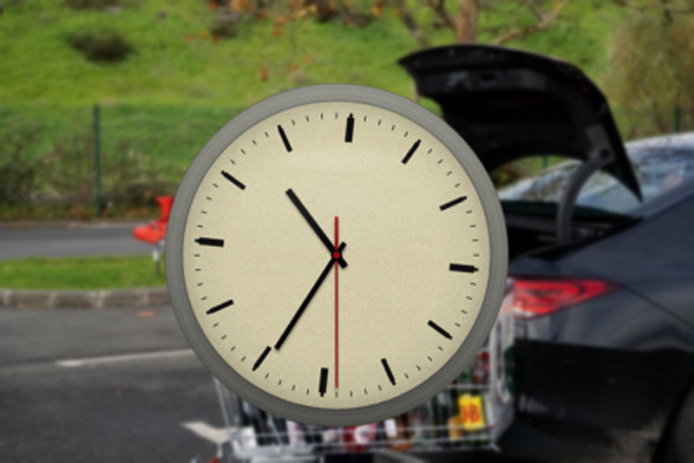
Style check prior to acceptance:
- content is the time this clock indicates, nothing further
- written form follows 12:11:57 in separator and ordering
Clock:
10:34:29
